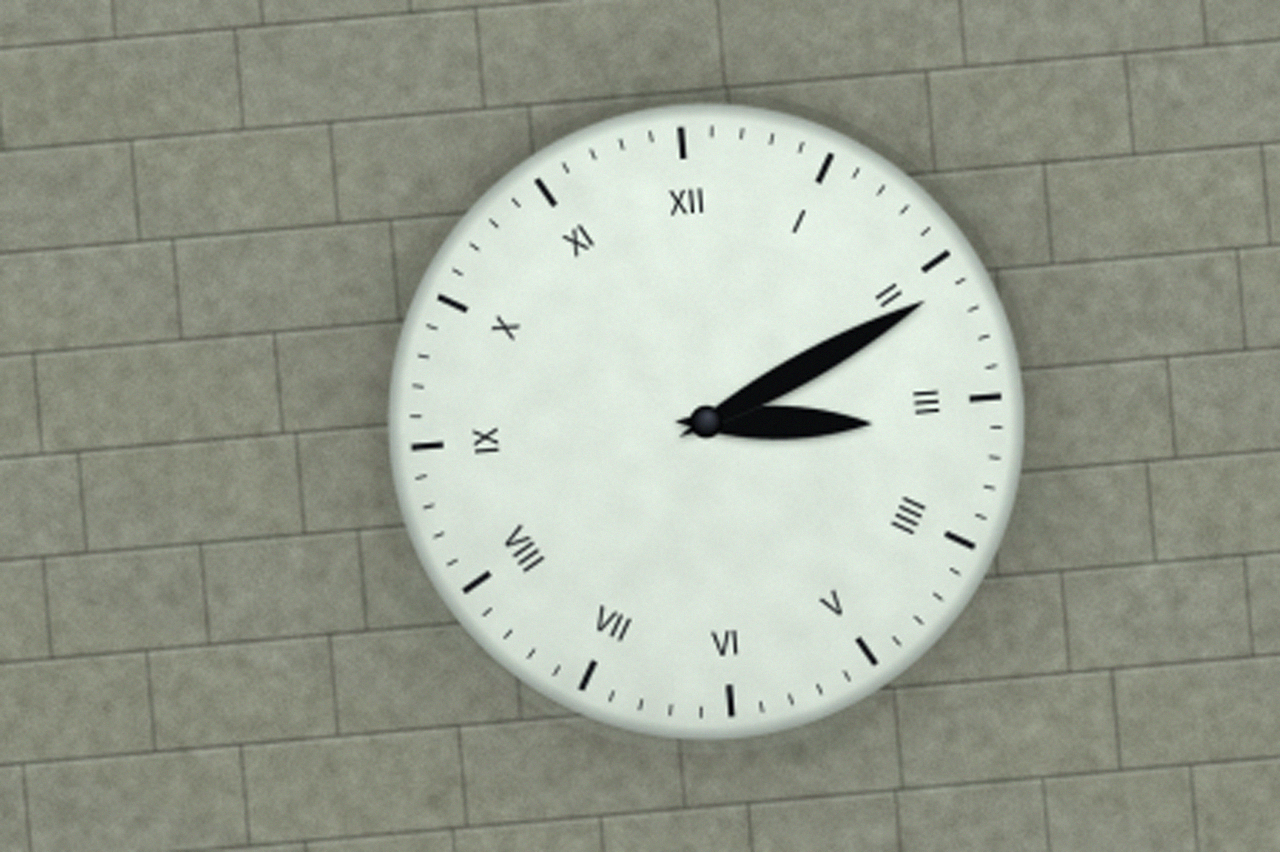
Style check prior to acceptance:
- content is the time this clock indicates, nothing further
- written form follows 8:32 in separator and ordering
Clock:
3:11
